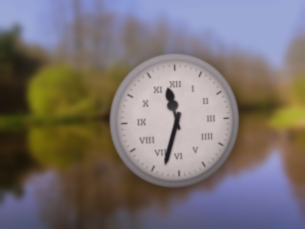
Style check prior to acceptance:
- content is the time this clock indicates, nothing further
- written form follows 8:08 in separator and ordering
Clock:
11:33
